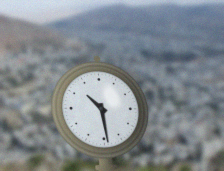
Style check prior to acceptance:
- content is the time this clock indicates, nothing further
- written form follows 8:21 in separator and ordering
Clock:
10:29
